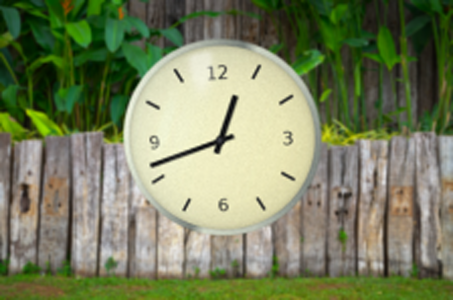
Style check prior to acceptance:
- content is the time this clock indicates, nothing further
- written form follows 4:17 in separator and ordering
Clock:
12:42
